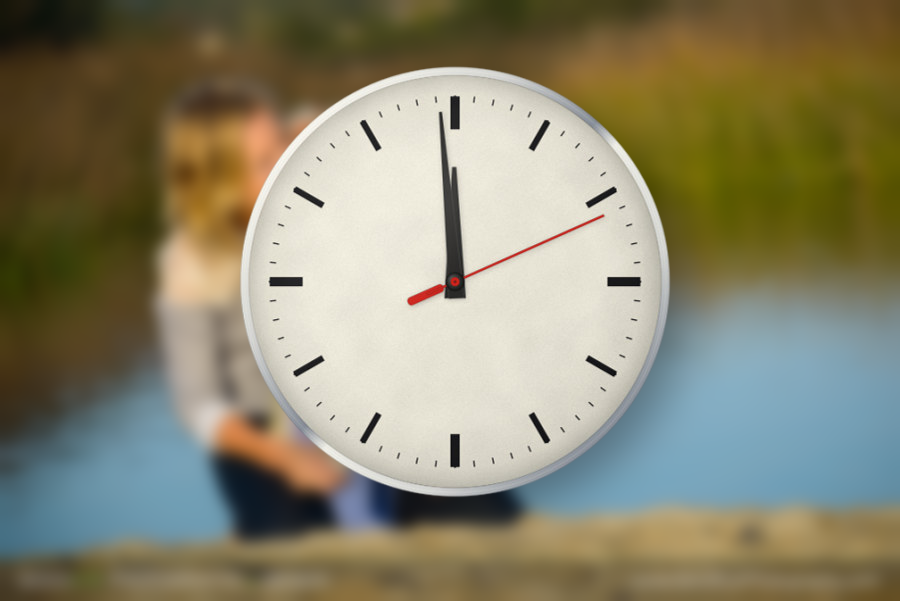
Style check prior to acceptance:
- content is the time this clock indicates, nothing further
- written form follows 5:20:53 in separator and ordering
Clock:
11:59:11
